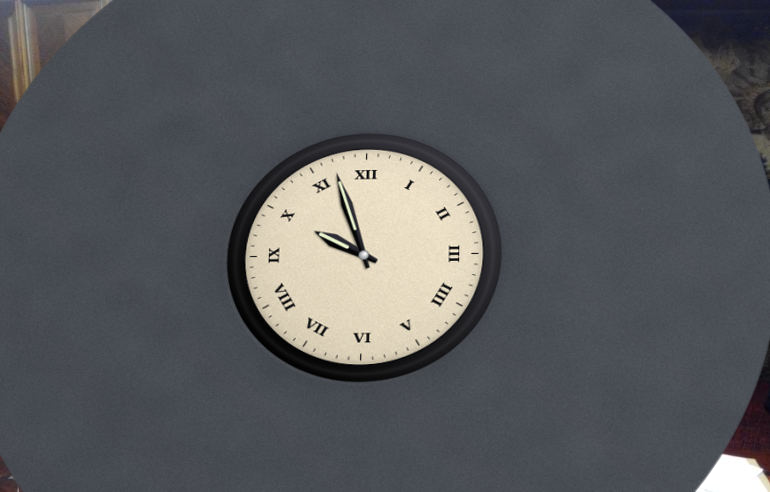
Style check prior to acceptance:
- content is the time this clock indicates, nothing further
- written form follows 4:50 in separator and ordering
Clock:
9:57
